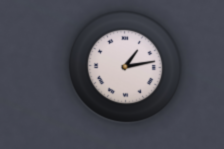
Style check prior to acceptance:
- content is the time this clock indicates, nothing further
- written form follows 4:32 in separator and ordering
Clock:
1:13
